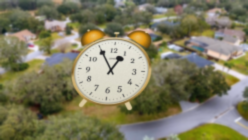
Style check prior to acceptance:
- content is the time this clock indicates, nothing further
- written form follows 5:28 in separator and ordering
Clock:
12:55
